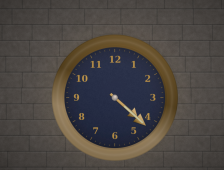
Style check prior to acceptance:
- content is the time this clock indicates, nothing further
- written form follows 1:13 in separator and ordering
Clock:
4:22
